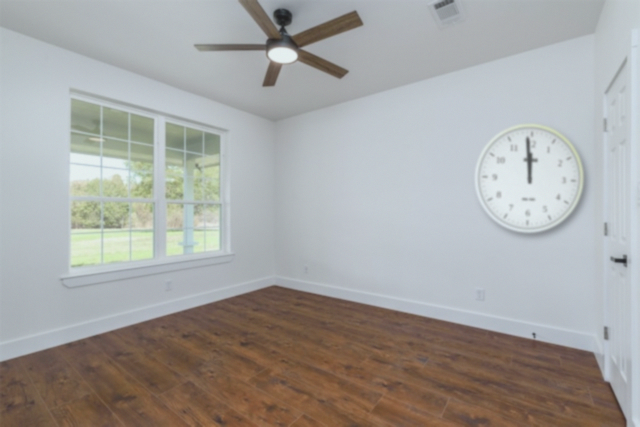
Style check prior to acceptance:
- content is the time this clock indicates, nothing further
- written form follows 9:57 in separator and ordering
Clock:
11:59
